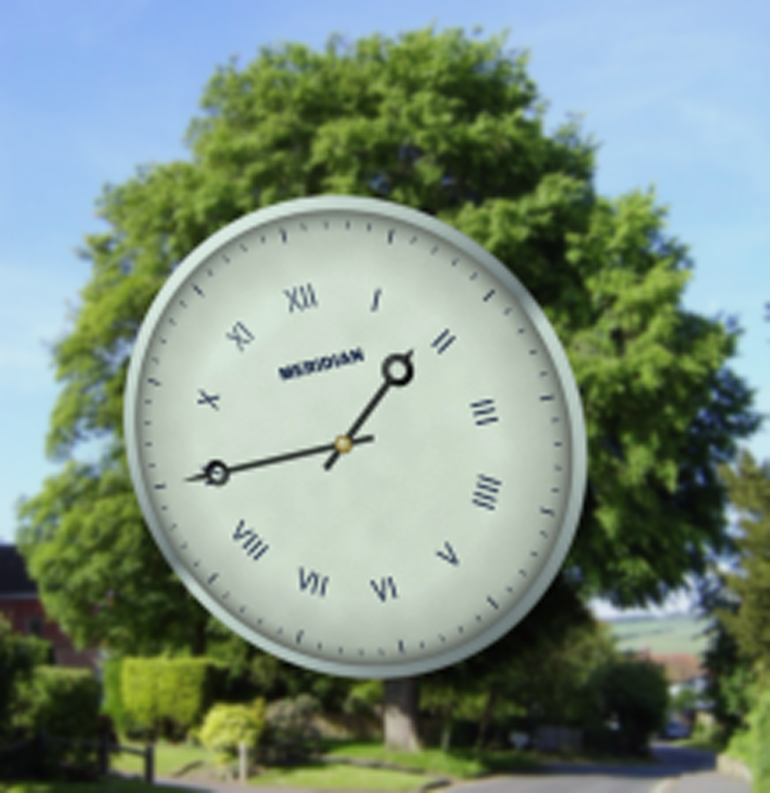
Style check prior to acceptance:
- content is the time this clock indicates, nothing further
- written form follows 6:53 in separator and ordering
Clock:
1:45
